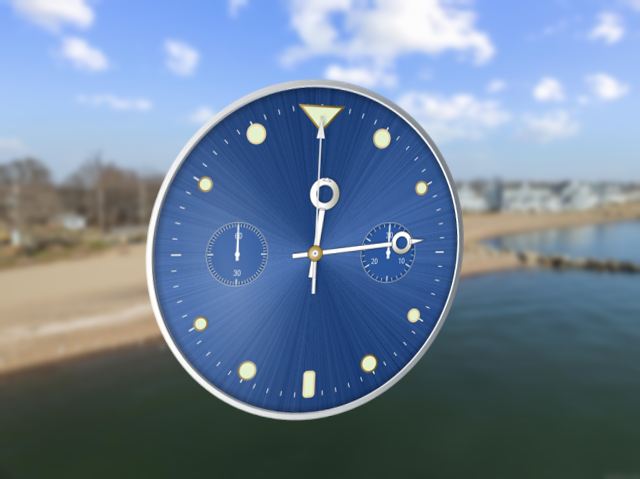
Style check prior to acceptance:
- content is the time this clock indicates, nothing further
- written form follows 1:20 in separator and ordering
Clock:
12:14
